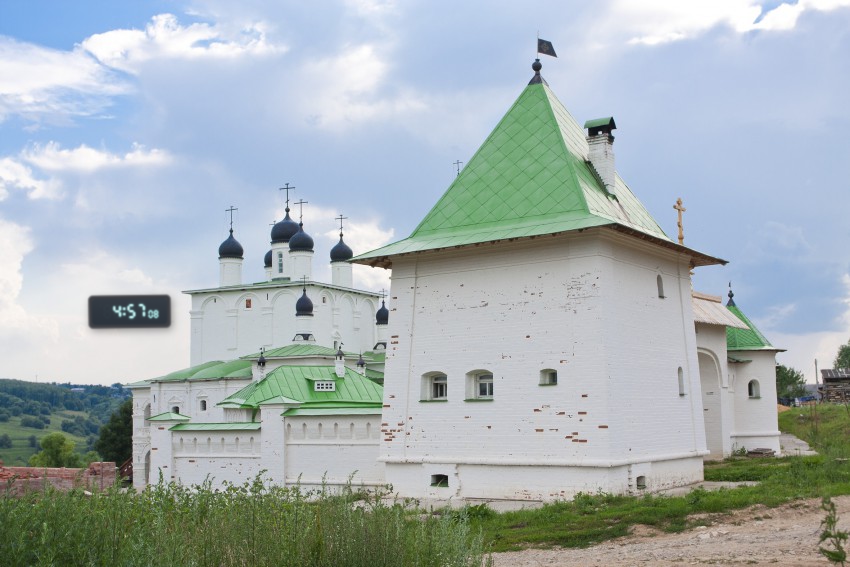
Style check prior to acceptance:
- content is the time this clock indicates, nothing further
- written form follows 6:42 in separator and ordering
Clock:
4:57
